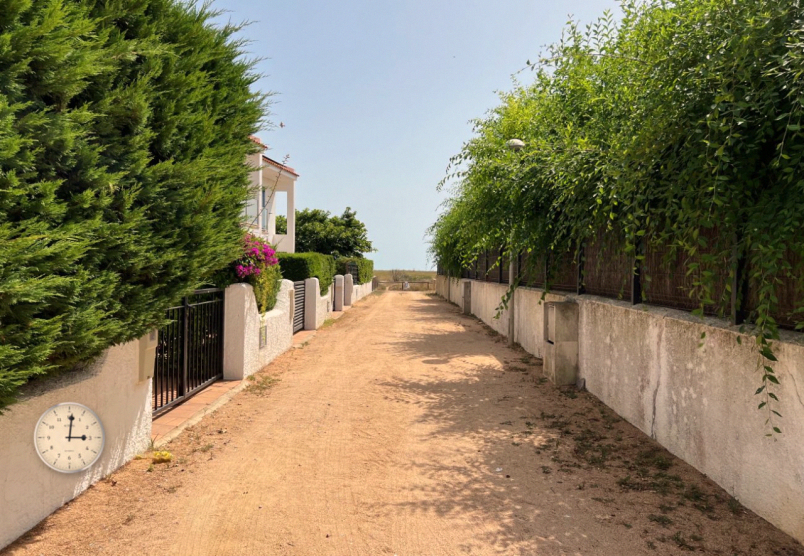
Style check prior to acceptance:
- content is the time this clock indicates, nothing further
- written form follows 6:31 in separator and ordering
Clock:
3:01
